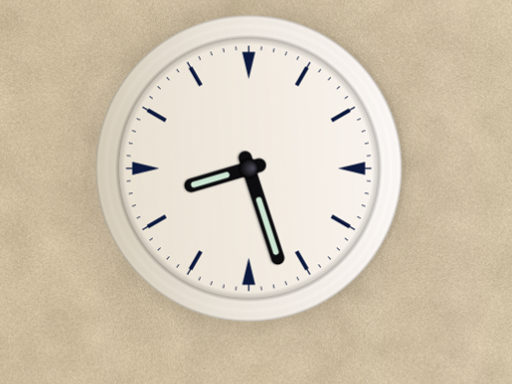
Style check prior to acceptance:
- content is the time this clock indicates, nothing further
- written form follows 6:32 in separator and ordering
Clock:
8:27
